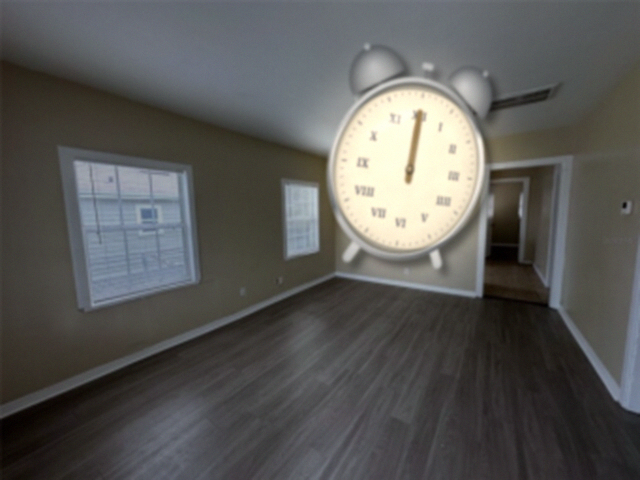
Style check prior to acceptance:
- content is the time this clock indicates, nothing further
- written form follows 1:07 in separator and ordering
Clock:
12:00
